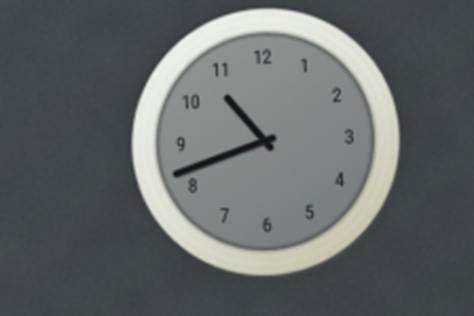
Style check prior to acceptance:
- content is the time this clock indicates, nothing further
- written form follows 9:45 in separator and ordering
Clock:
10:42
